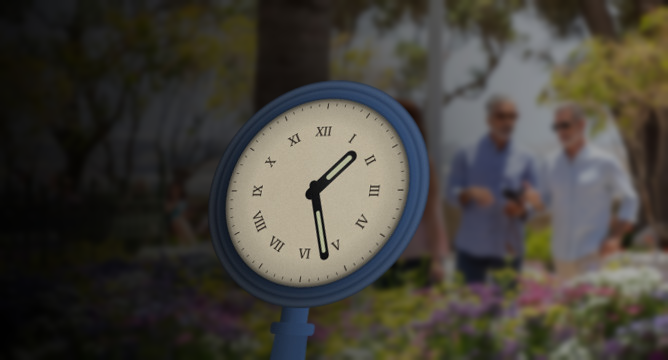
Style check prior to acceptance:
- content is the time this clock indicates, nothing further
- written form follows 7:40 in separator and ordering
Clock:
1:27
